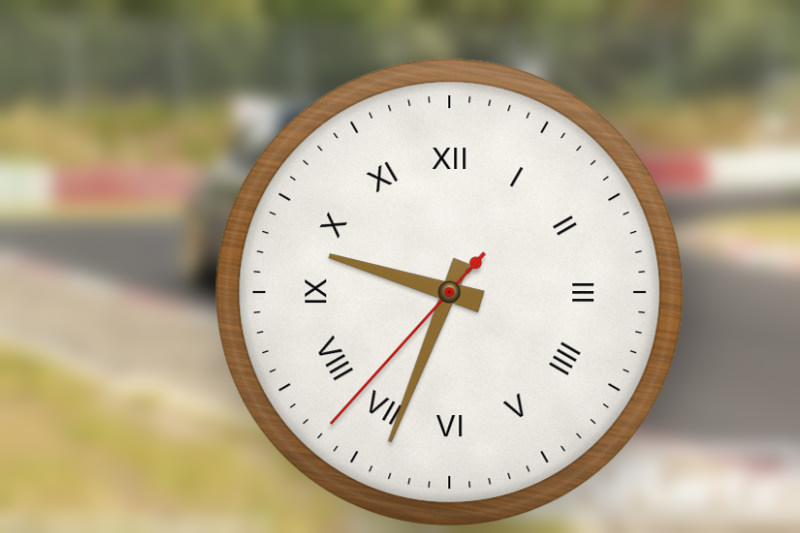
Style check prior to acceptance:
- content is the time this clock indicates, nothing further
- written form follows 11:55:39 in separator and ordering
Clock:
9:33:37
